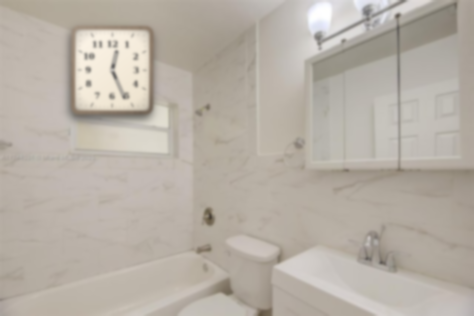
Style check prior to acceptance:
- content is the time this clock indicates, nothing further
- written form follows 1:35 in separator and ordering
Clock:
12:26
